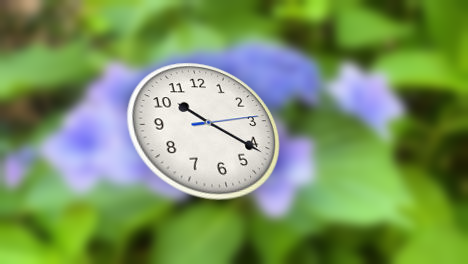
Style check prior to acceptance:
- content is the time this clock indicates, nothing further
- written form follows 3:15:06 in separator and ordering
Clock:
10:21:14
